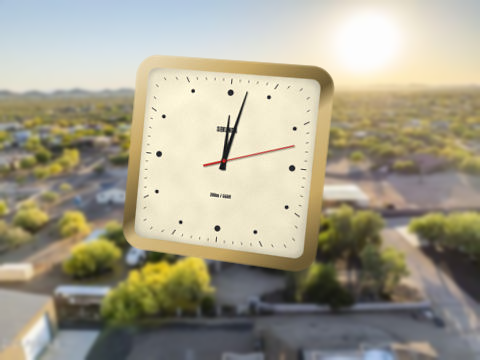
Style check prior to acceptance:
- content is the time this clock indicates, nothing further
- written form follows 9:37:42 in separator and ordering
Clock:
12:02:12
